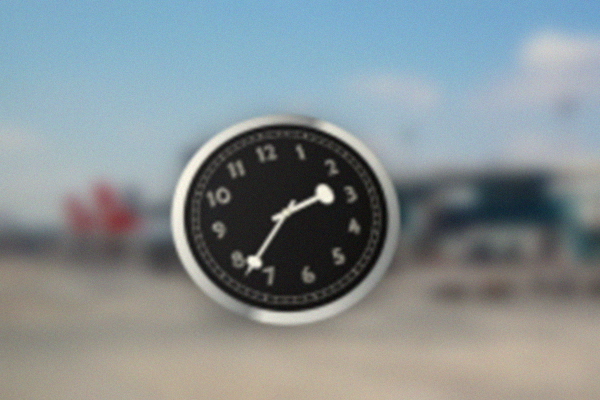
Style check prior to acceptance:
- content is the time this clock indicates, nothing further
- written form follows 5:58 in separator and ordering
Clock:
2:38
